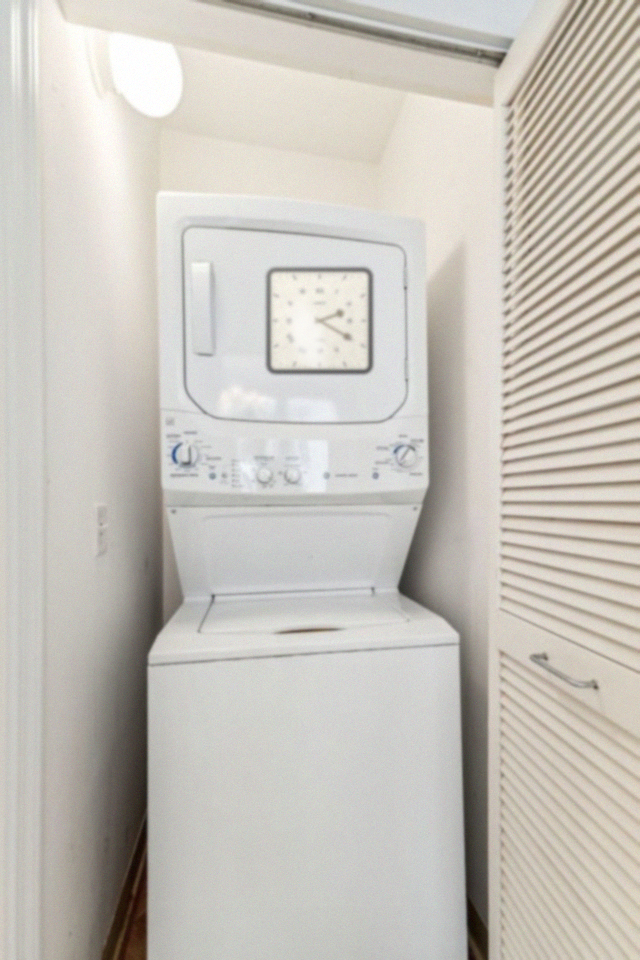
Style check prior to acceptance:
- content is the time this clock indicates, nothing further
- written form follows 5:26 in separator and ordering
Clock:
2:20
